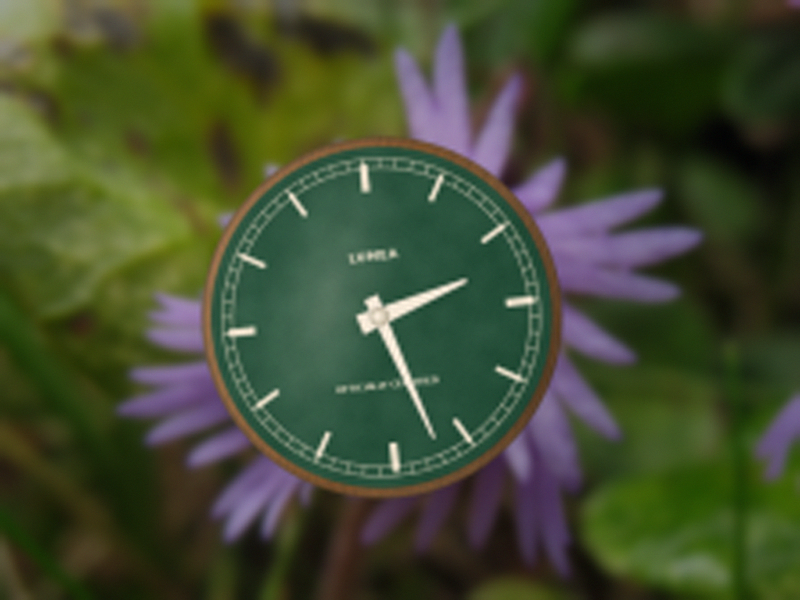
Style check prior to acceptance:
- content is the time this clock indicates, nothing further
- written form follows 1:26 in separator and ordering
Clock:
2:27
